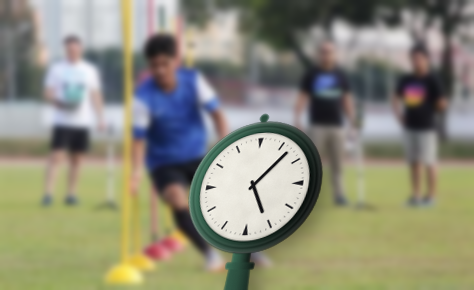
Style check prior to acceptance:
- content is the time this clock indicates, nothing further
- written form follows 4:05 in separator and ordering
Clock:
5:07
